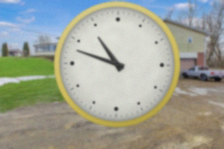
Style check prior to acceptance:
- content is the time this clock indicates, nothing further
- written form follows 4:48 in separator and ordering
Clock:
10:48
